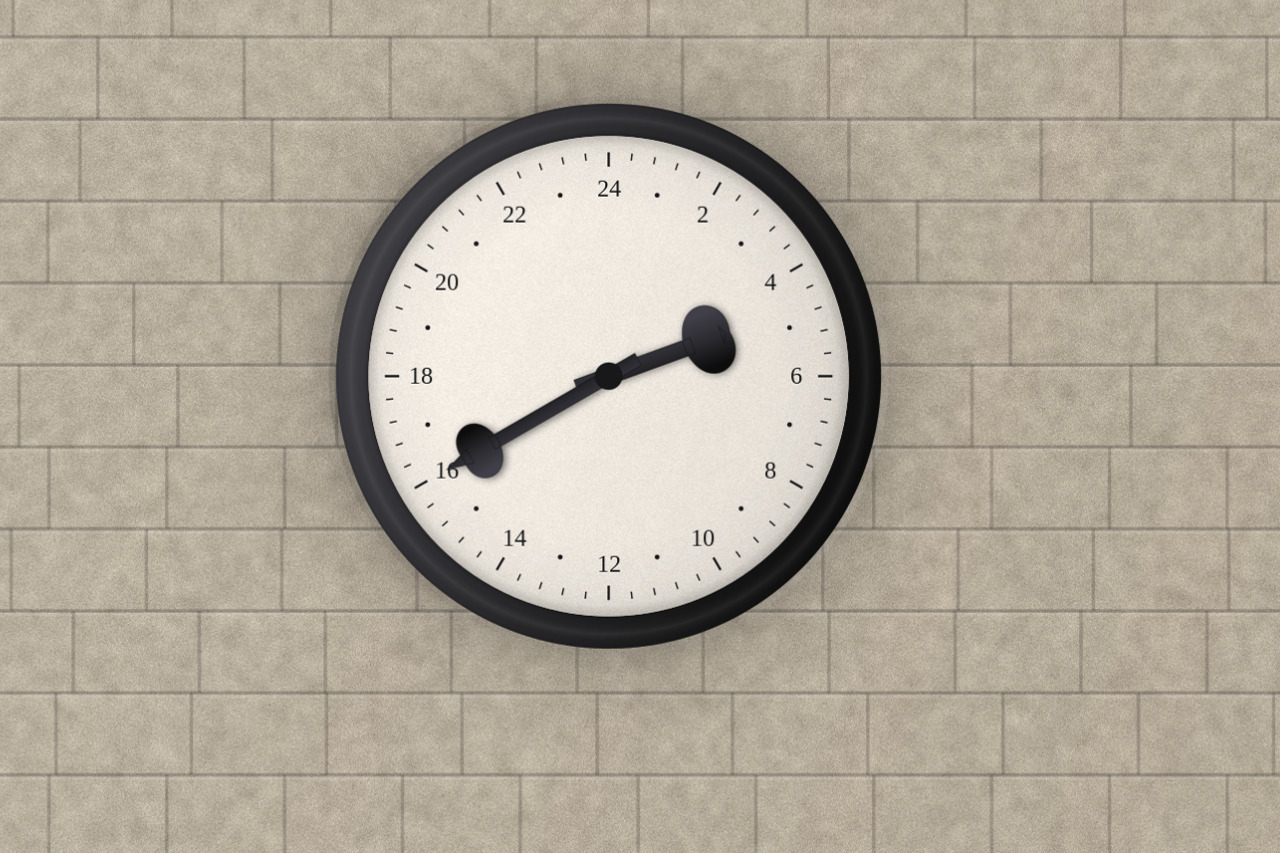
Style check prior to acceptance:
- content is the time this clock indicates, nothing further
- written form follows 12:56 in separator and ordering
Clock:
4:40
